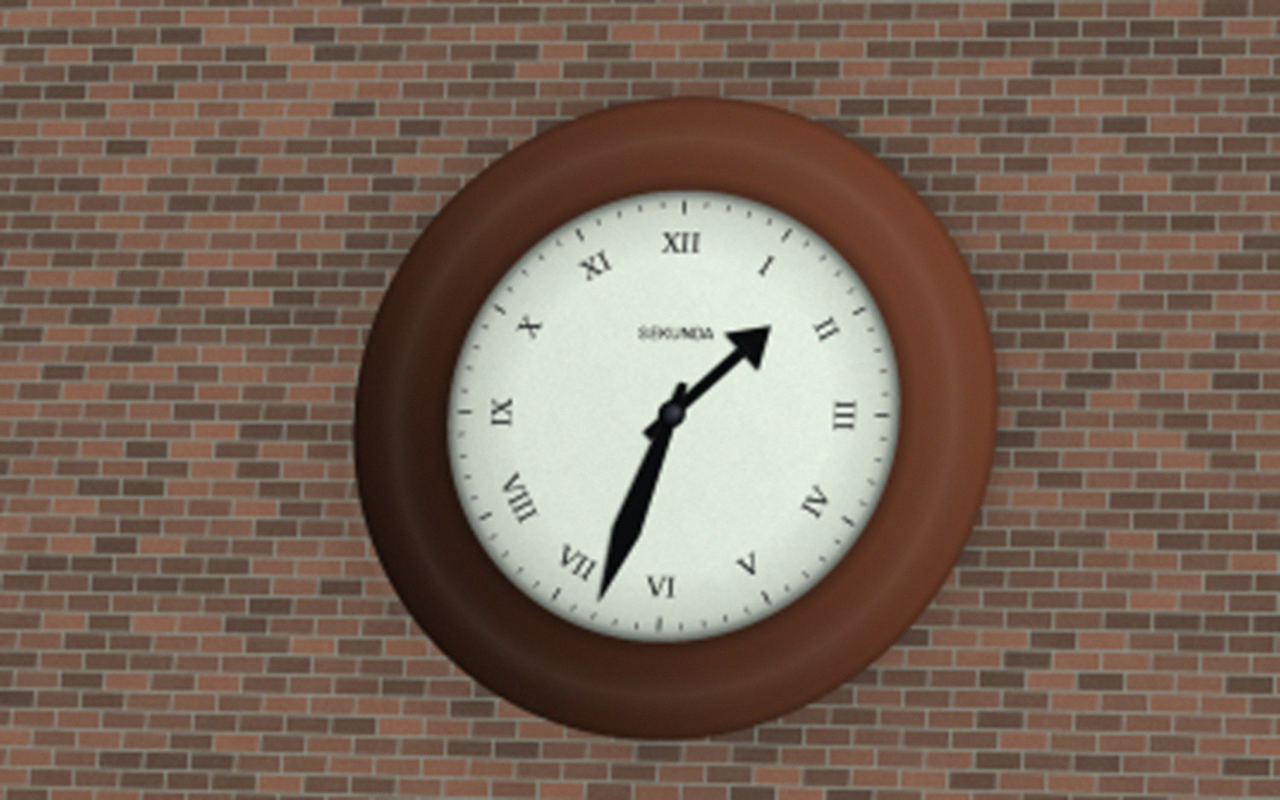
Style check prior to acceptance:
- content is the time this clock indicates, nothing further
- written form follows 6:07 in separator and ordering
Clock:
1:33
